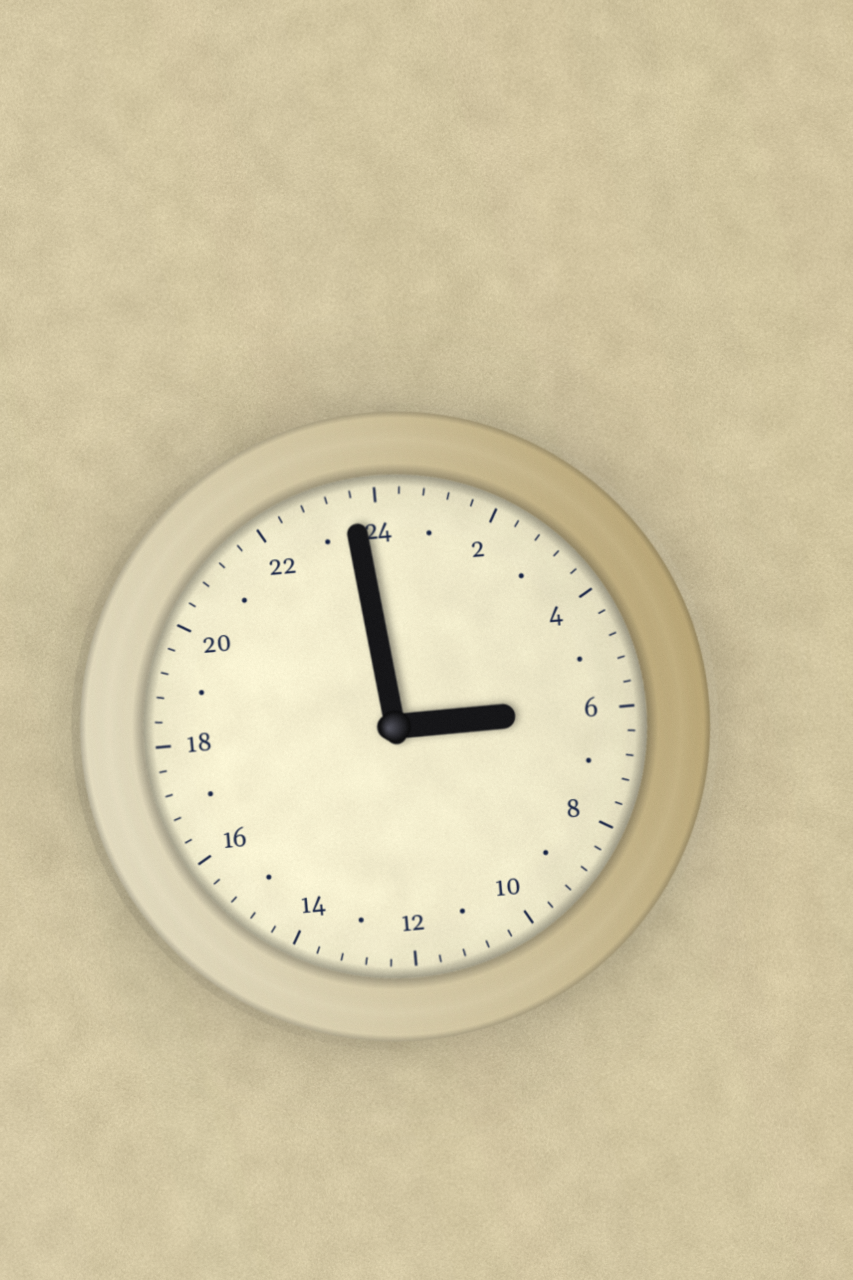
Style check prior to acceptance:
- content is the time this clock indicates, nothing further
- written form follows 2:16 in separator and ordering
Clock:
5:59
